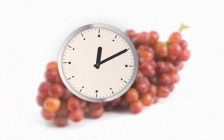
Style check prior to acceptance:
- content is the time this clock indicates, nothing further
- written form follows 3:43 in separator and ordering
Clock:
12:10
